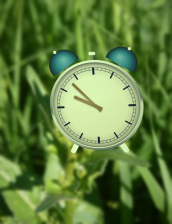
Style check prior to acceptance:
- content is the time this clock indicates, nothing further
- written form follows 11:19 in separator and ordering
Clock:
9:53
